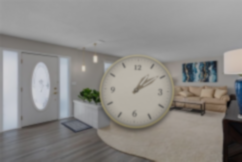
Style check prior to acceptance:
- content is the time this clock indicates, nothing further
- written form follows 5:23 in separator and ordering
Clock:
1:09
